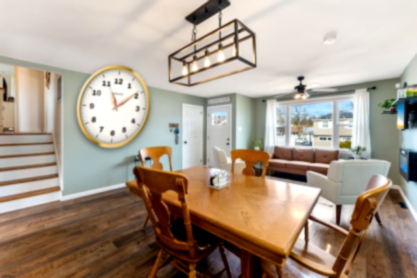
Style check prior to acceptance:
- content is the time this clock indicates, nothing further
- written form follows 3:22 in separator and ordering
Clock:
11:09
